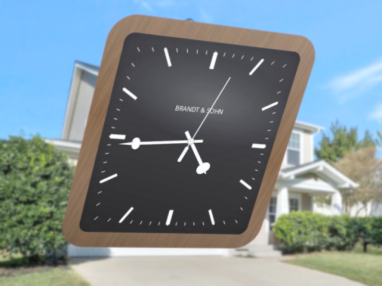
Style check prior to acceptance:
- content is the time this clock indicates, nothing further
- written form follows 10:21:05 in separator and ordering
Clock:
4:44:03
